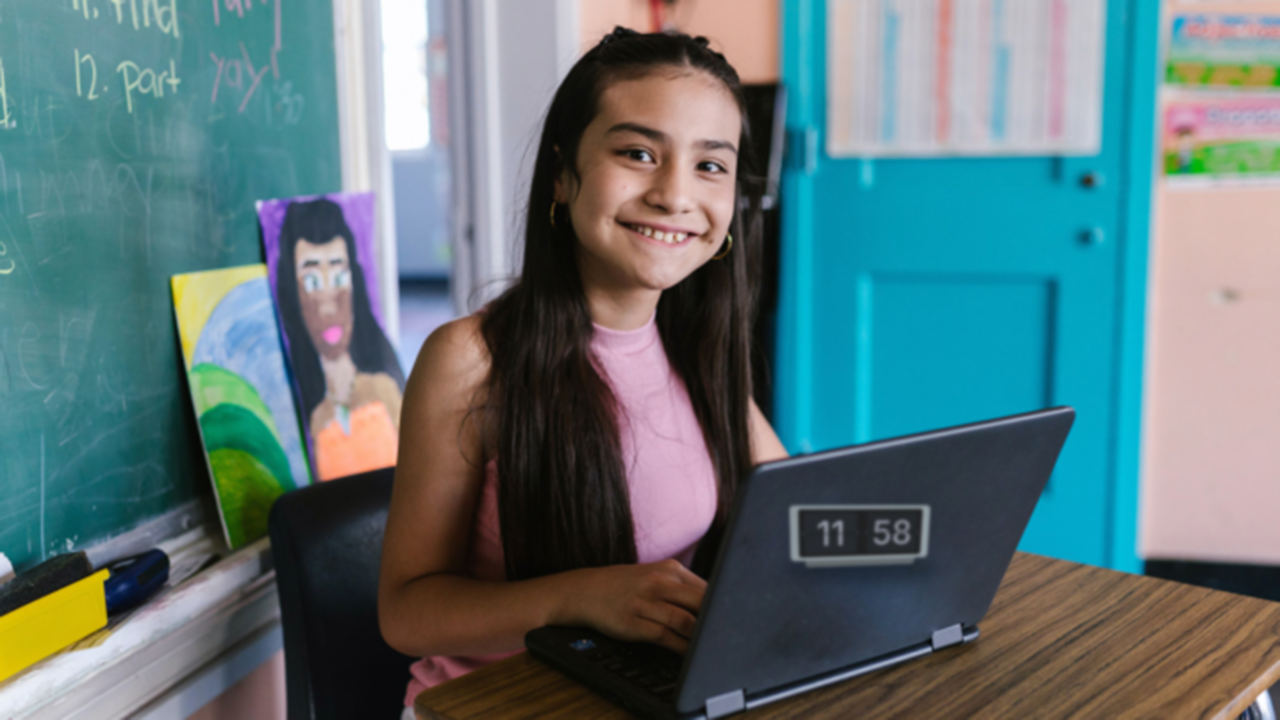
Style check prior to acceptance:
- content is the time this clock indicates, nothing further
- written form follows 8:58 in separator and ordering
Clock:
11:58
